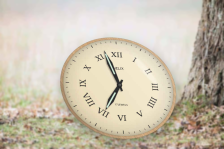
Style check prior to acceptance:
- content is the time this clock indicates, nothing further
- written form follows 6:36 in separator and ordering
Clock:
6:57
